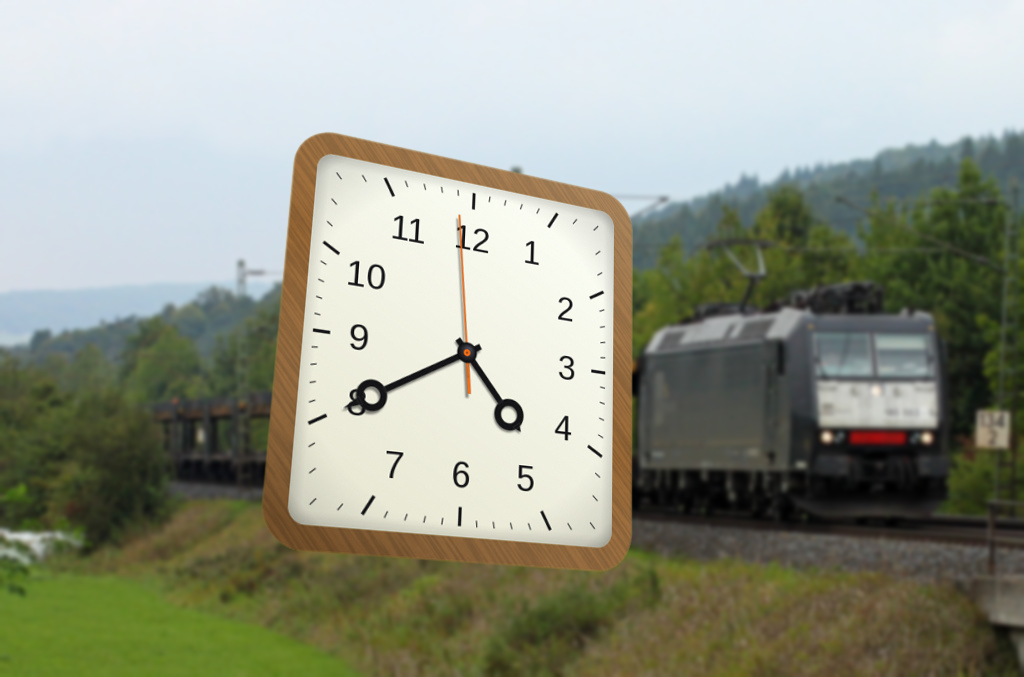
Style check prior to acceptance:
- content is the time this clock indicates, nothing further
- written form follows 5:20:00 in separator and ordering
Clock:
4:39:59
